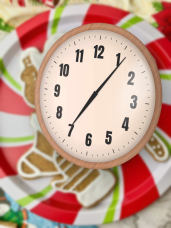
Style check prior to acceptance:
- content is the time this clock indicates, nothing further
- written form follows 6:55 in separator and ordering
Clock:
7:06
